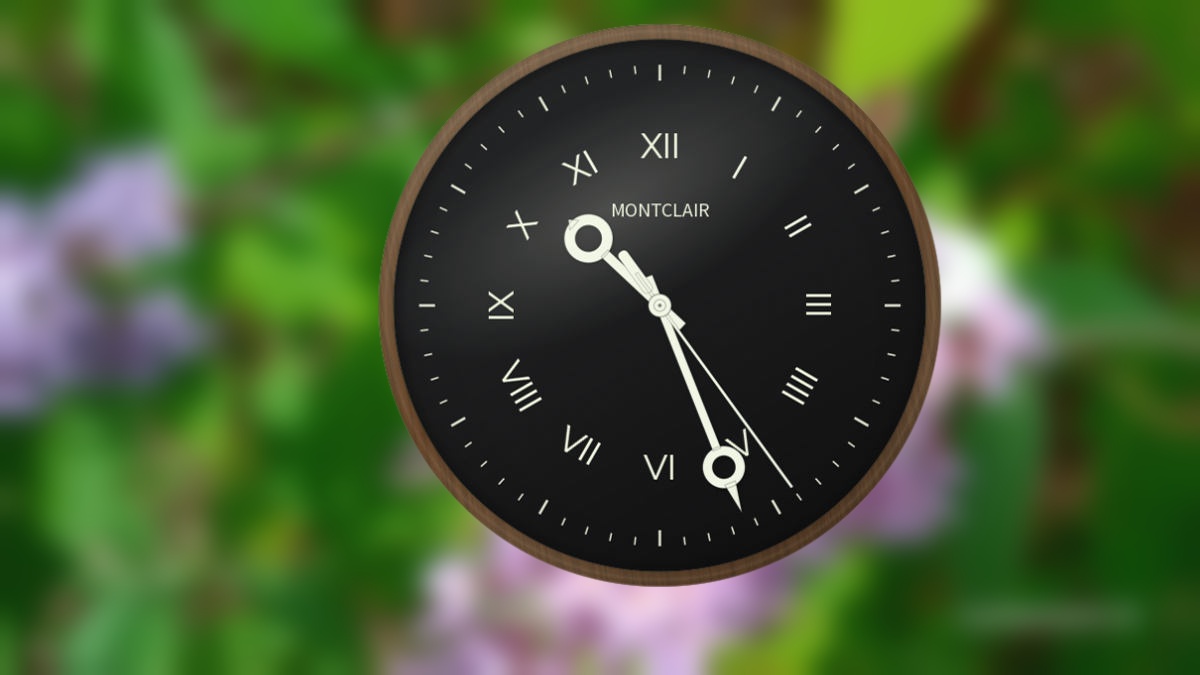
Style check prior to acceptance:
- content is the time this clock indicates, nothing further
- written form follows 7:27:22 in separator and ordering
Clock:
10:26:24
